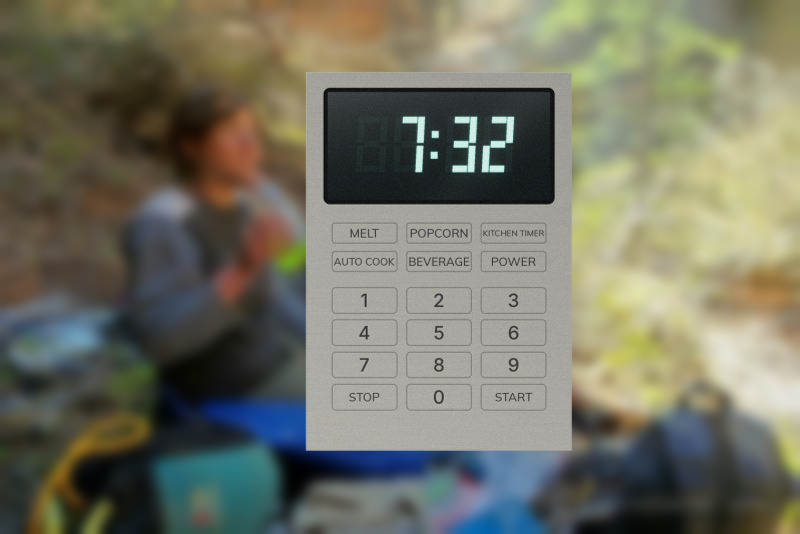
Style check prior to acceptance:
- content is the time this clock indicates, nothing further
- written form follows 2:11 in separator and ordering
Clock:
7:32
